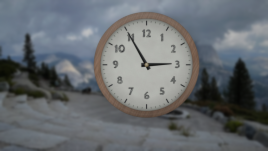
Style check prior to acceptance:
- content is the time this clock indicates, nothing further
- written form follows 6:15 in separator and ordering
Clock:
2:55
